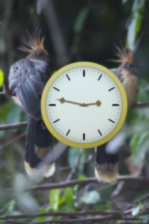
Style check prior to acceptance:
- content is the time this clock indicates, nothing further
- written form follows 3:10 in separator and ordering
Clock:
2:47
